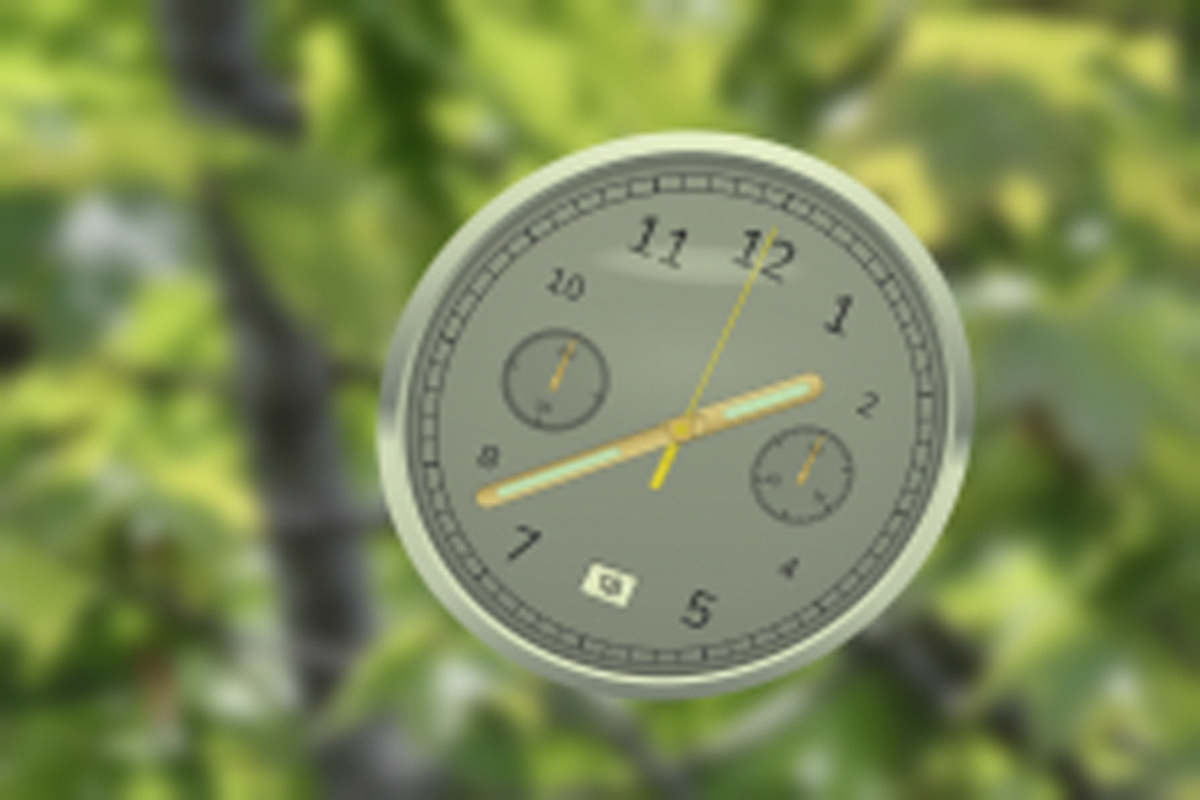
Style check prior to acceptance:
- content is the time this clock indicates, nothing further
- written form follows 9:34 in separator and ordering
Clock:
1:38
